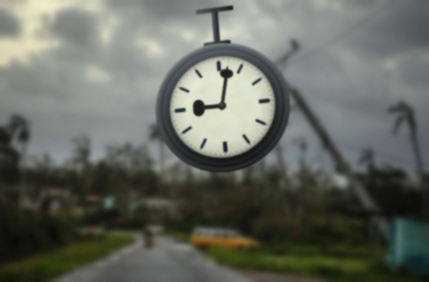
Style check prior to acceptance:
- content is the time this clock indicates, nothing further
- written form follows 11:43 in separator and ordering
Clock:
9:02
